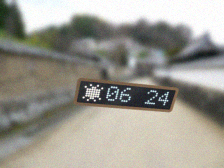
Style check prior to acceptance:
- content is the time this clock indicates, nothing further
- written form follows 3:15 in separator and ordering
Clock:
6:24
